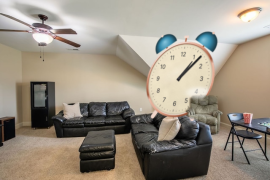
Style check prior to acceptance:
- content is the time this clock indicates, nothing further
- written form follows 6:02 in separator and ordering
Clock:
1:07
